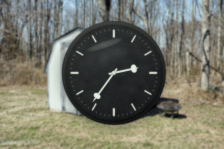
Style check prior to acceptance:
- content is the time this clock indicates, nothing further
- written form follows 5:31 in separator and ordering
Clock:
2:36
